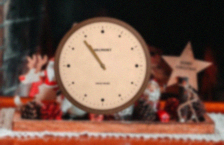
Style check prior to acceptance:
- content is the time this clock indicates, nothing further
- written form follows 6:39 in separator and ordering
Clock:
10:54
